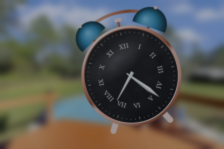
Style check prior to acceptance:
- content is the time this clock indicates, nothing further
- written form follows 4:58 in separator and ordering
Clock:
7:23
